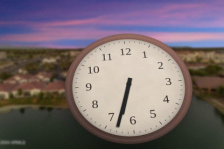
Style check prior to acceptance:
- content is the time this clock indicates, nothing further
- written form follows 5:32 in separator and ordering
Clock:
6:33
